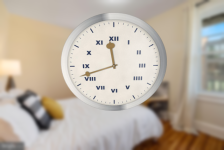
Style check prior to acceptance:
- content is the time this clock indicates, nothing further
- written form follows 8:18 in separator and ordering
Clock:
11:42
